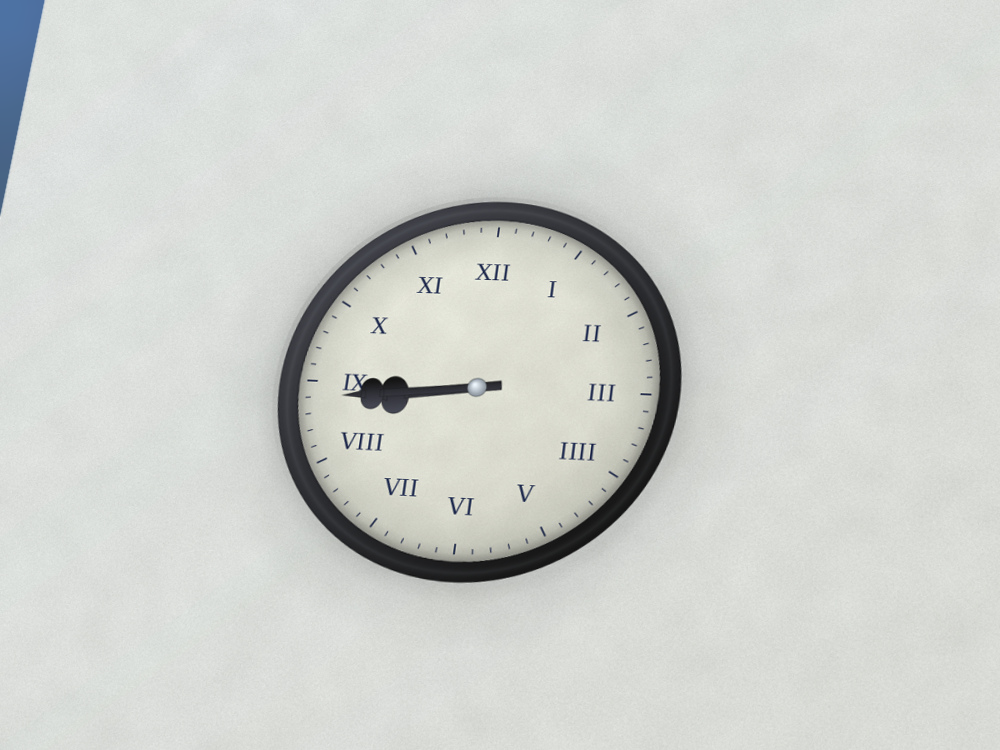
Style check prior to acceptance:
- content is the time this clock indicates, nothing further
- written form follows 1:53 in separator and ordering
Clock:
8:44
